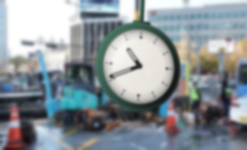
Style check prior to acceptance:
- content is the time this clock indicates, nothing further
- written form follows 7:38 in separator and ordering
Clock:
10:41
